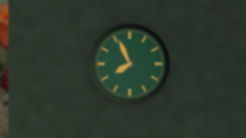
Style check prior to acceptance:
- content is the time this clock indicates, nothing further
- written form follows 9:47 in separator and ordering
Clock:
7:56
